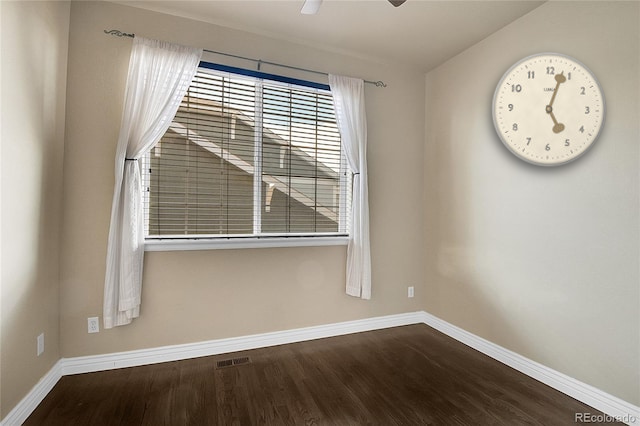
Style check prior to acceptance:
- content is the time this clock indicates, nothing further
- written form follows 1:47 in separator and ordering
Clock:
5:03
